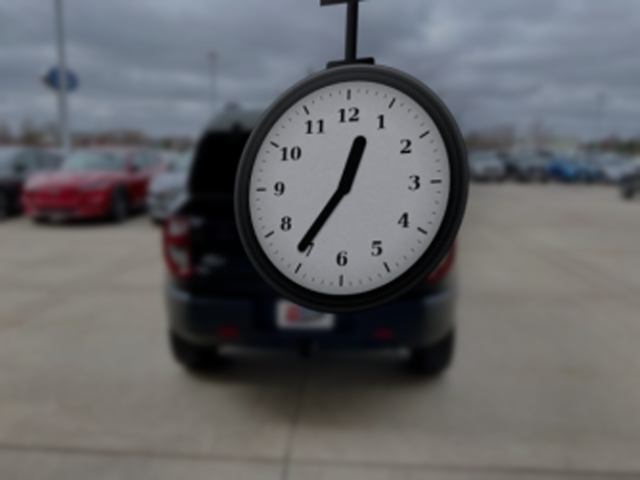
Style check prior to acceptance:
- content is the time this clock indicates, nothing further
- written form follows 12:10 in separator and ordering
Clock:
12:36
